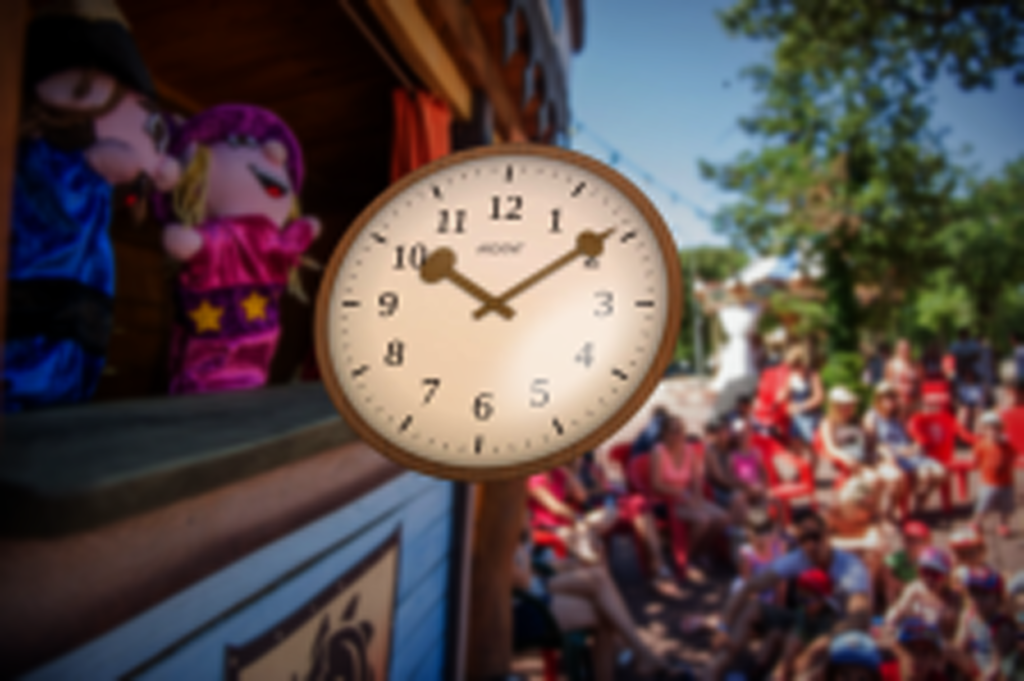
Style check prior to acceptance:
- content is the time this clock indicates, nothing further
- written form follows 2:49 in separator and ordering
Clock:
10:09
